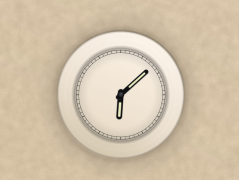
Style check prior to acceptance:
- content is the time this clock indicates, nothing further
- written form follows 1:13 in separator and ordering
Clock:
6:08
